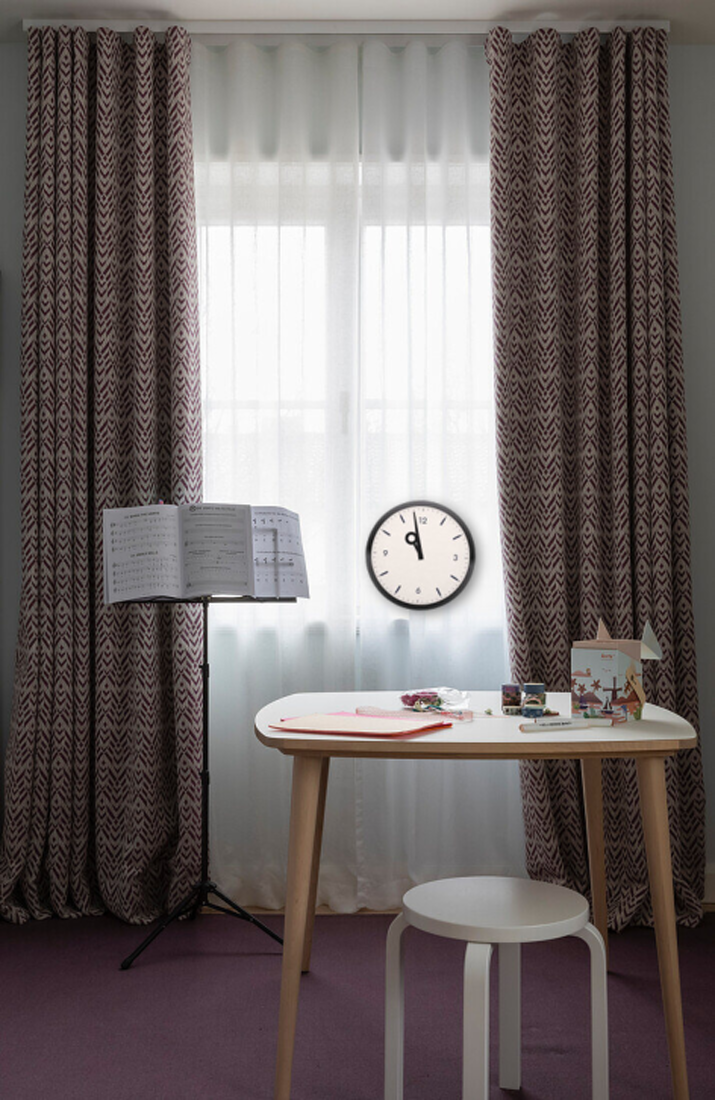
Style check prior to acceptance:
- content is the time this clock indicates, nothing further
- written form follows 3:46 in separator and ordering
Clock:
10:58
